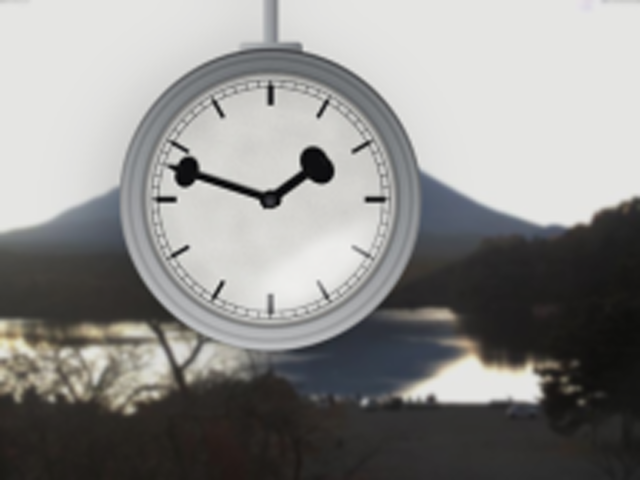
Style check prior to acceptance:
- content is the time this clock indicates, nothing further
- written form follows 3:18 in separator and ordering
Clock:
1:48
